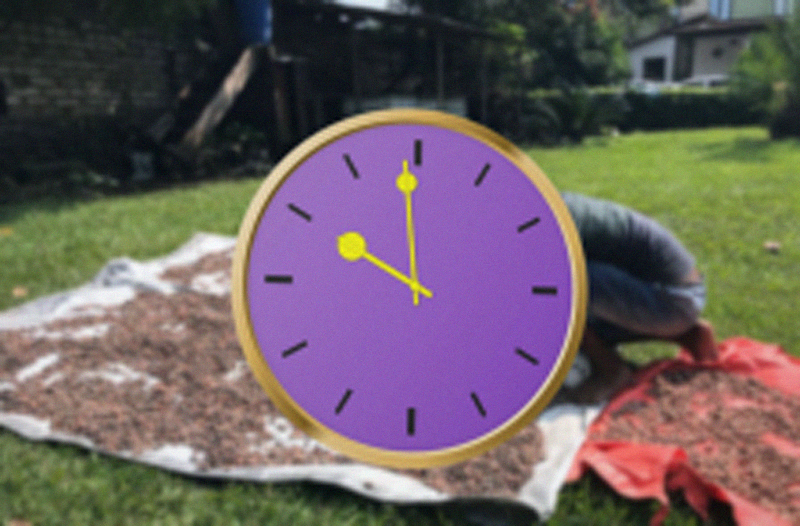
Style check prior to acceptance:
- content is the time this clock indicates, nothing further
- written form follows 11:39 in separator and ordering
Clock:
9:59
